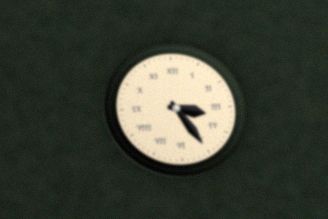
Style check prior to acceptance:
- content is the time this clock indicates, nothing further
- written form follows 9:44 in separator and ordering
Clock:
3:25
